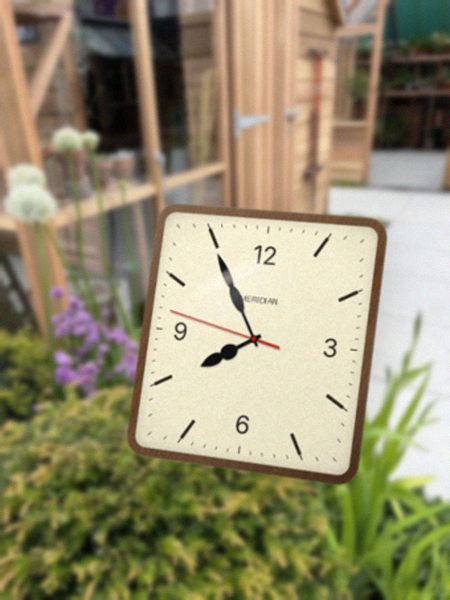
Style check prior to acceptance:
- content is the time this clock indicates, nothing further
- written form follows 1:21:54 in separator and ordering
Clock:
7:54:47
